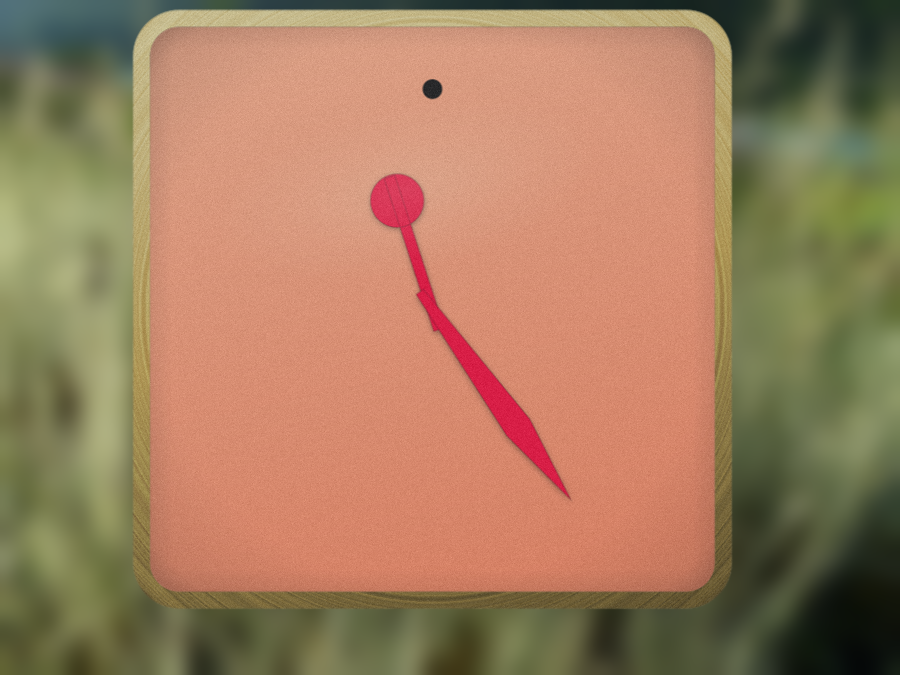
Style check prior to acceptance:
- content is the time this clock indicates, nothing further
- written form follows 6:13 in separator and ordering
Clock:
11:24
